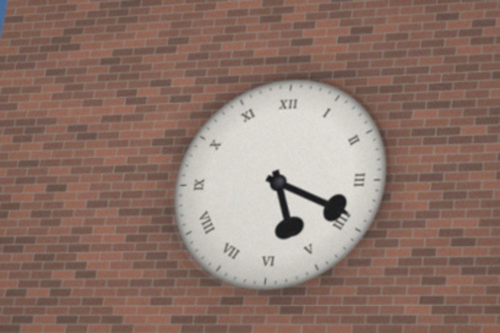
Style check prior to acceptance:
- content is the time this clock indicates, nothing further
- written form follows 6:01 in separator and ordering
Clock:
5:19
